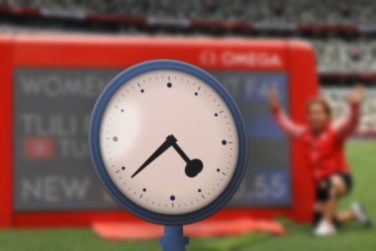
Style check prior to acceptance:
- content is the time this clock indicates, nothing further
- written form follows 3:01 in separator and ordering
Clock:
4:38
